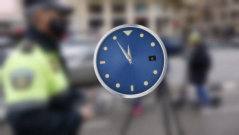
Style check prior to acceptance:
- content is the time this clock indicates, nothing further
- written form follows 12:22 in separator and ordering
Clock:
11:55
